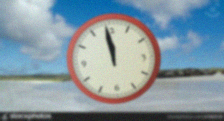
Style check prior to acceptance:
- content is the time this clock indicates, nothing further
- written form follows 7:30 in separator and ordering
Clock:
11:59
